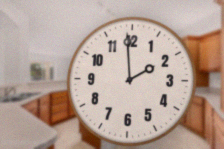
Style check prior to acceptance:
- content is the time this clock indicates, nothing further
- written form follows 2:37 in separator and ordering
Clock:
1:59
